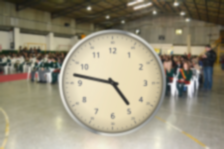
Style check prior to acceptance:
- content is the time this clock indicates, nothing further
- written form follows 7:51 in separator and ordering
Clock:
4:47
